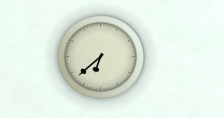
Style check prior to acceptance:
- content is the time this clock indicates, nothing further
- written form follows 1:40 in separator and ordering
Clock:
6:38
